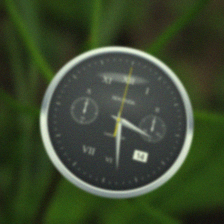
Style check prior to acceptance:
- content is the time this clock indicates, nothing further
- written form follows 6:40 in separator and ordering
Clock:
3:28
